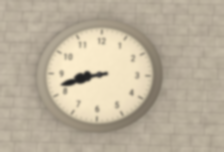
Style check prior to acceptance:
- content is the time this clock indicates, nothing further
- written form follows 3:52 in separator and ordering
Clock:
8:42
